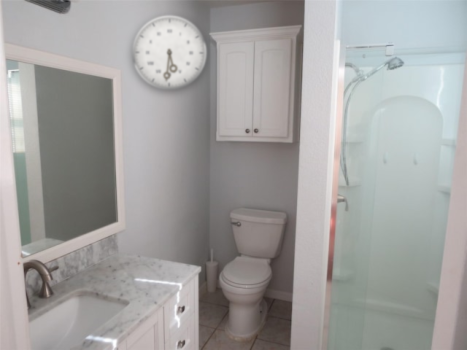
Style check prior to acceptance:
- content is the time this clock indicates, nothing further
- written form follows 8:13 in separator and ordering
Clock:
5:31
